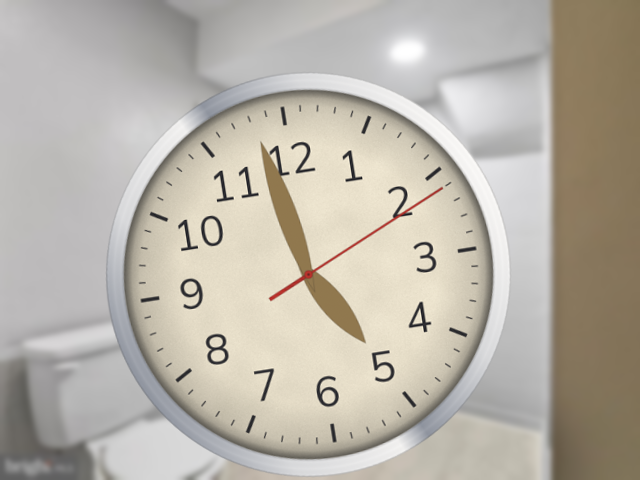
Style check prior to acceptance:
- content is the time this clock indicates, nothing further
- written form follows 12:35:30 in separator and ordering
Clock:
4:58:11
